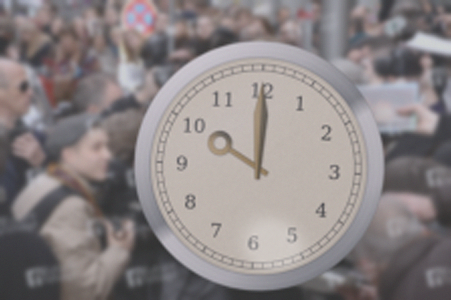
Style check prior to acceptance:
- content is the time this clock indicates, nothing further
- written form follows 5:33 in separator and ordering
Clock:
10:00
